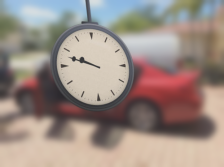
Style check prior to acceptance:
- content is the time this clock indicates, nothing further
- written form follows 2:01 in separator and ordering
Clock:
9:48
